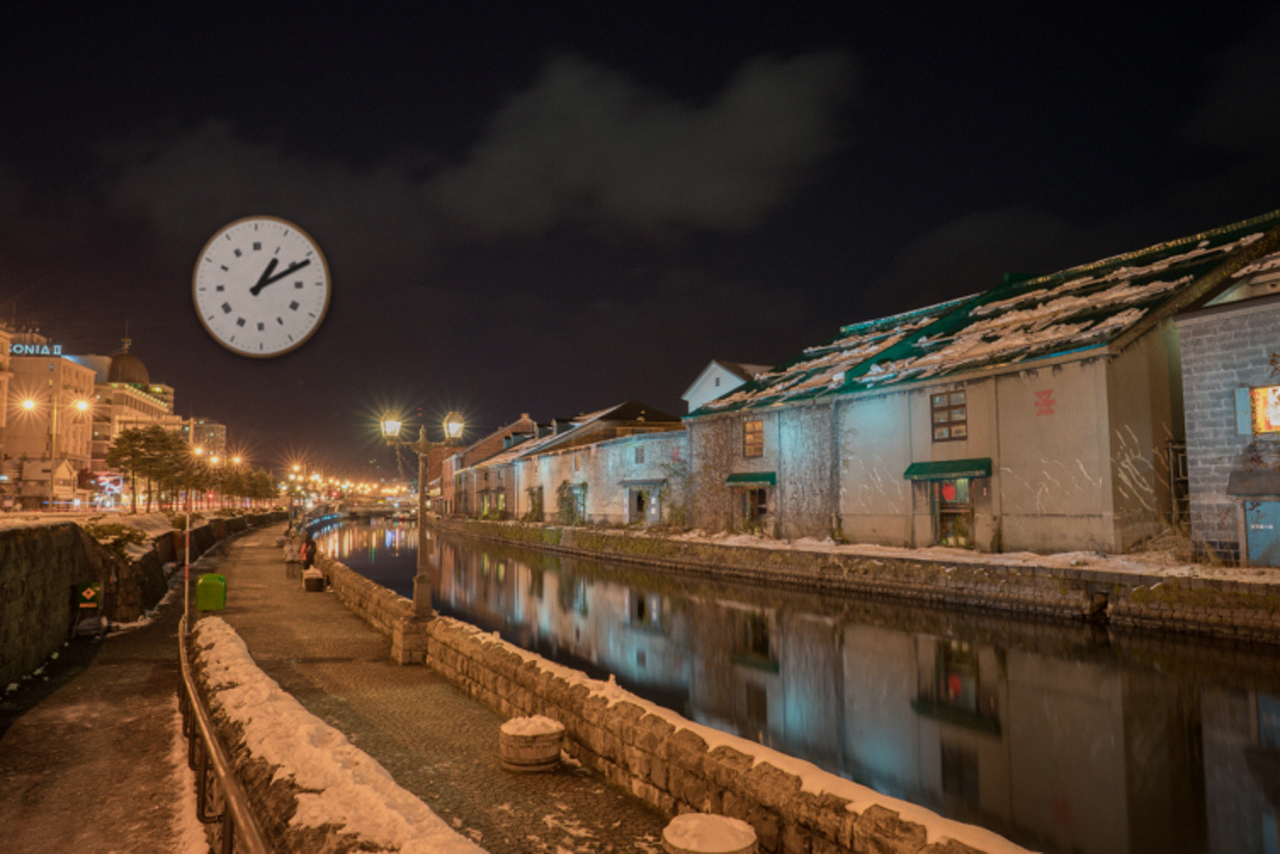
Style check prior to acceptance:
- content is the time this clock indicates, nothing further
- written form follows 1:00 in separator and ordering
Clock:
1:11
